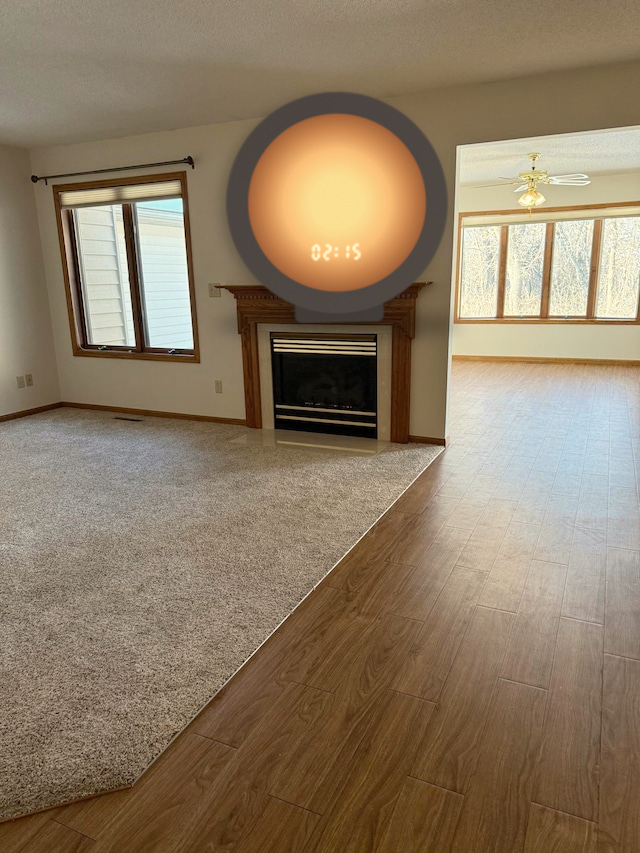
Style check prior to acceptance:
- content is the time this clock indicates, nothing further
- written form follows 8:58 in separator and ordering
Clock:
2:15
